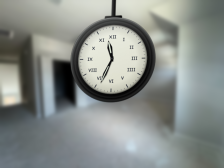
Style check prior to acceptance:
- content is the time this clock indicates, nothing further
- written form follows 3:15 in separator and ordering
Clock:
11:34
